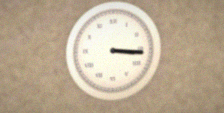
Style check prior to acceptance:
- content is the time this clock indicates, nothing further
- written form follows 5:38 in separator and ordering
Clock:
3:16
